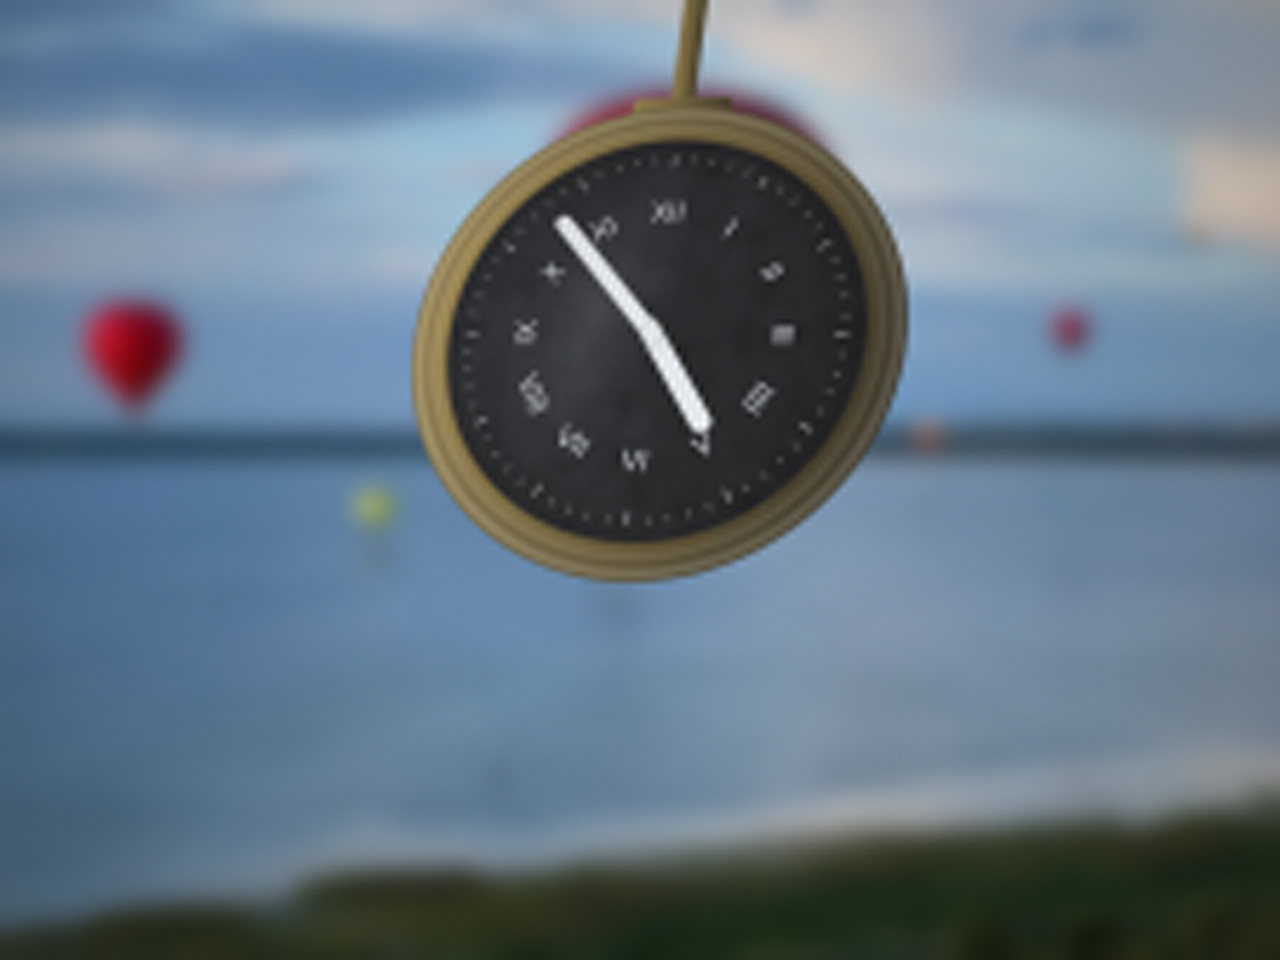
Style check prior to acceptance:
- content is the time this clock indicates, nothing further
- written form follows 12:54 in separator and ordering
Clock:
4:53
